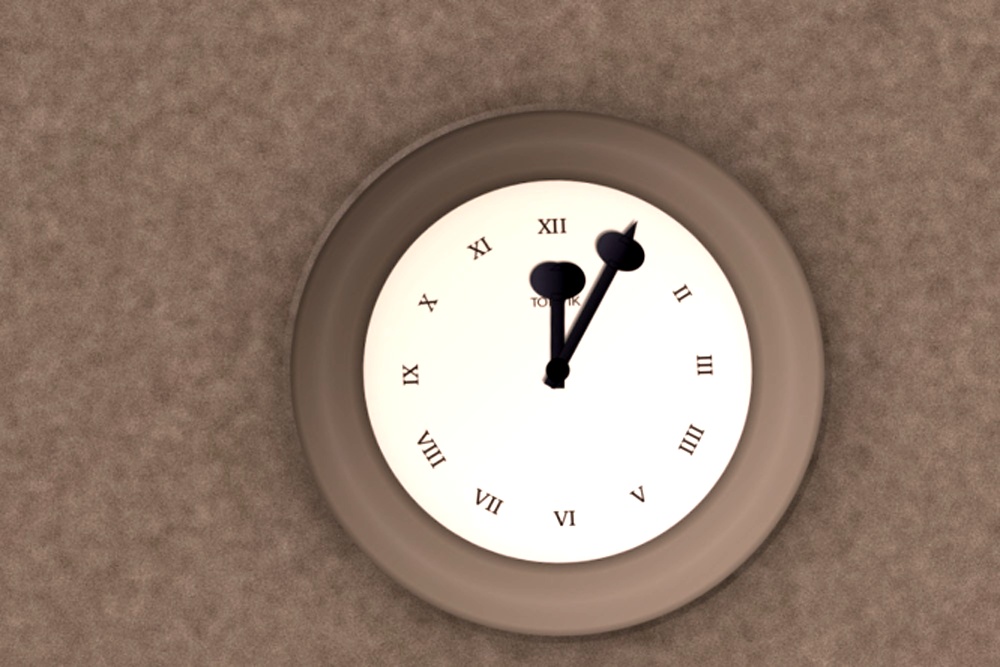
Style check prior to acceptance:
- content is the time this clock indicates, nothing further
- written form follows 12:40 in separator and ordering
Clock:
12:05
